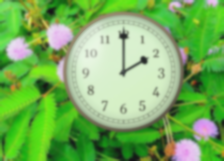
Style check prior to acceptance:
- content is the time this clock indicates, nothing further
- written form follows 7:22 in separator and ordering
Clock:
2:00
